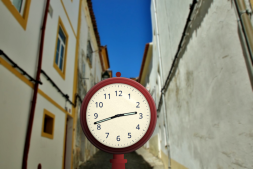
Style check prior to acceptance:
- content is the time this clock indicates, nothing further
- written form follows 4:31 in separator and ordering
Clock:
2:42
